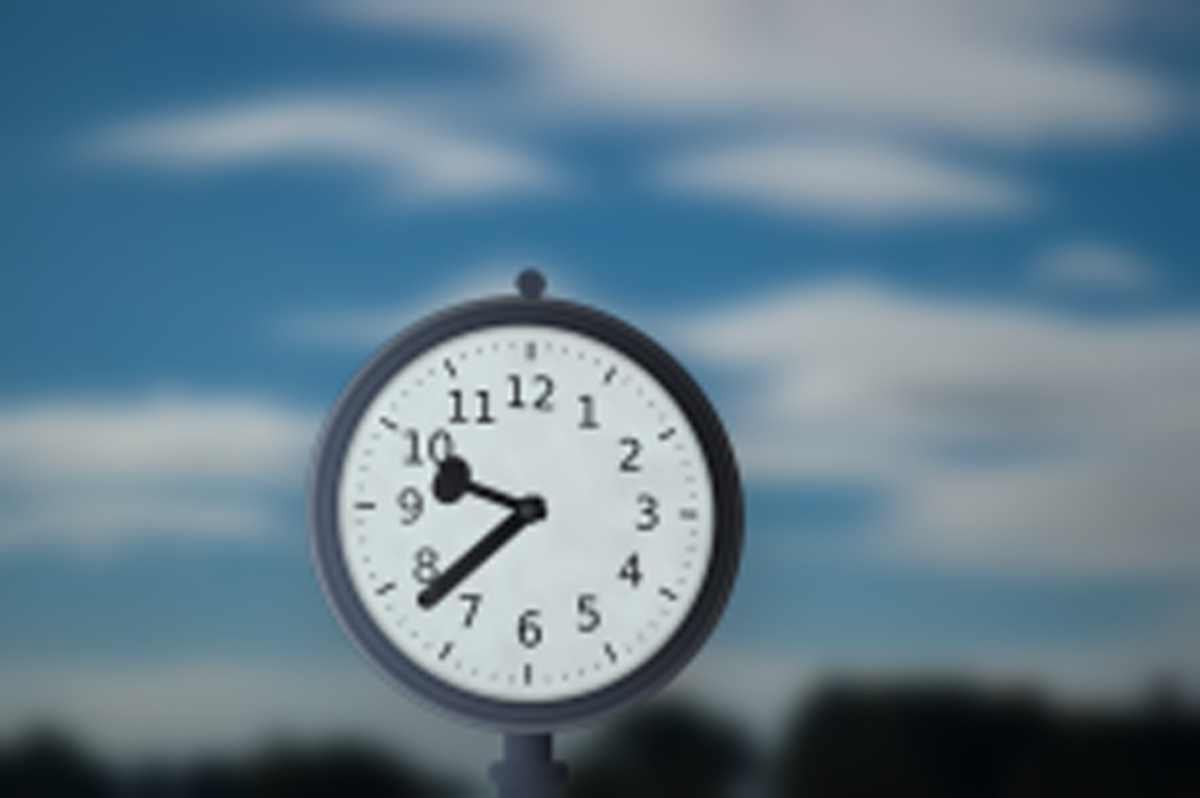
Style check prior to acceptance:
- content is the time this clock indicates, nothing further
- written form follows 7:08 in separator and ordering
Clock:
9:38
